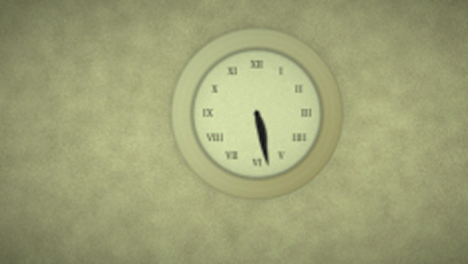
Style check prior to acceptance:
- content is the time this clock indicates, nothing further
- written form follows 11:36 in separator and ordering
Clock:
5:28
